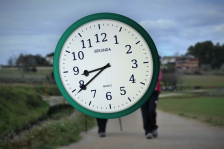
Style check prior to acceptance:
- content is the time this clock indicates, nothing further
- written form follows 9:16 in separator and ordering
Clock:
8:39
